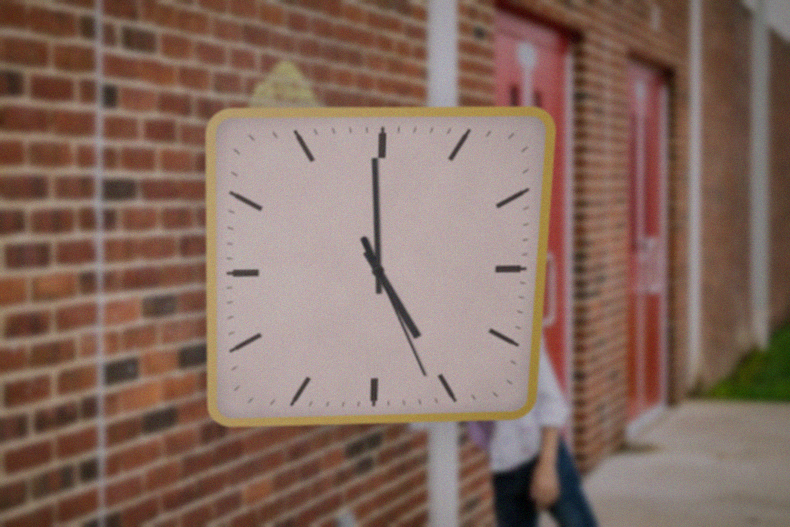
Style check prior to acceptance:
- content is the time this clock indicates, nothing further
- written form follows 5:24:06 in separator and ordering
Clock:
4:59:26
